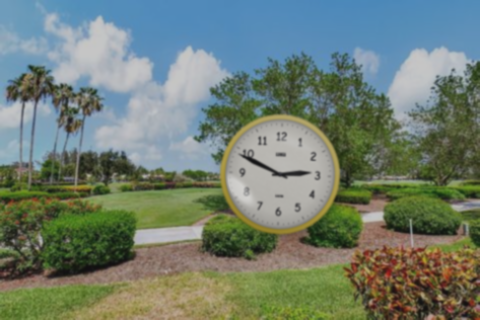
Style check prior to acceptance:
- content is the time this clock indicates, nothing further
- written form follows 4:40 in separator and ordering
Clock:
2:49
